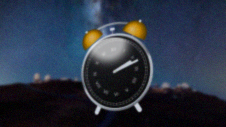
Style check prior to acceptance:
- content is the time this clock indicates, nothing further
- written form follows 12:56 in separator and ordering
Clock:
2:12
